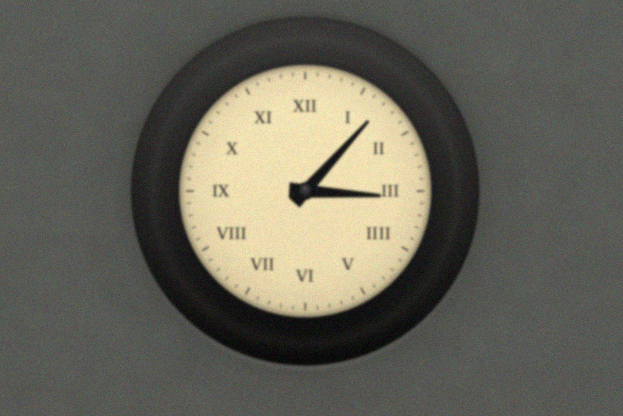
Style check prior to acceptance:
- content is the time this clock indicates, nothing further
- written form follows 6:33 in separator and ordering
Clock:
3:07
